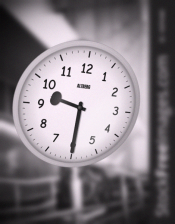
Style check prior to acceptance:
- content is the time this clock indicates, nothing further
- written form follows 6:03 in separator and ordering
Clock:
9:30
